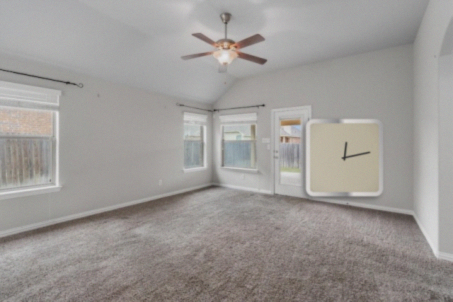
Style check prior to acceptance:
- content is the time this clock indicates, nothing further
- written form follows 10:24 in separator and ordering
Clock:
12:13
